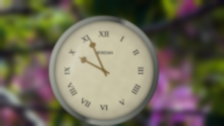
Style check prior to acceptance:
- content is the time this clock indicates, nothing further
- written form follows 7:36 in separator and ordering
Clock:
9:56
